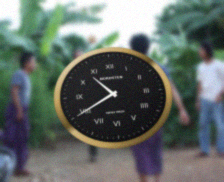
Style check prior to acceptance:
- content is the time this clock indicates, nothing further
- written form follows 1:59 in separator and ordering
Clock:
10:40
